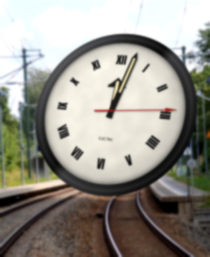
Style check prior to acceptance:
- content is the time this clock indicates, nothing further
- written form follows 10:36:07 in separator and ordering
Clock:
12:02:14
